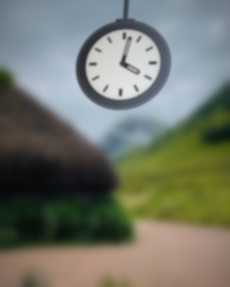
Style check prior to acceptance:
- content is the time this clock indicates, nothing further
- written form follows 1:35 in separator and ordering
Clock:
4:02
